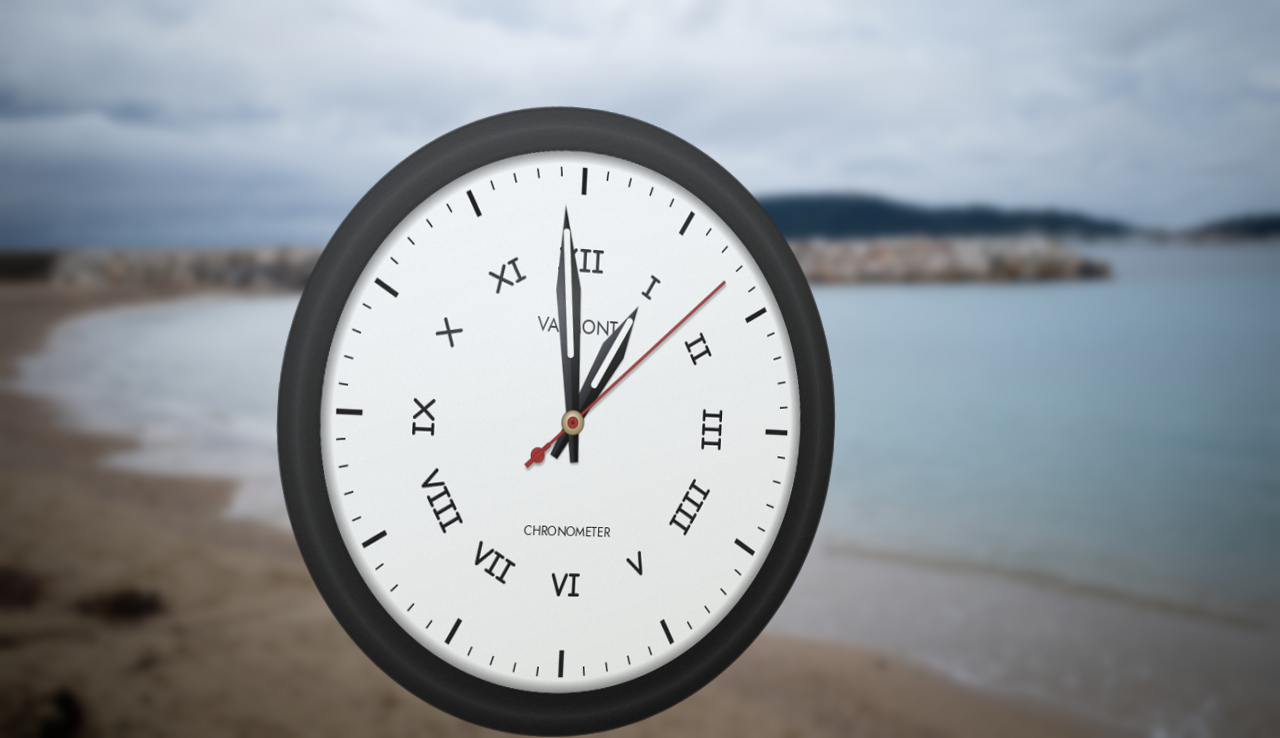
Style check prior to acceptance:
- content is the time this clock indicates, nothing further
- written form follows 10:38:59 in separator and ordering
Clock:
12:59:08
